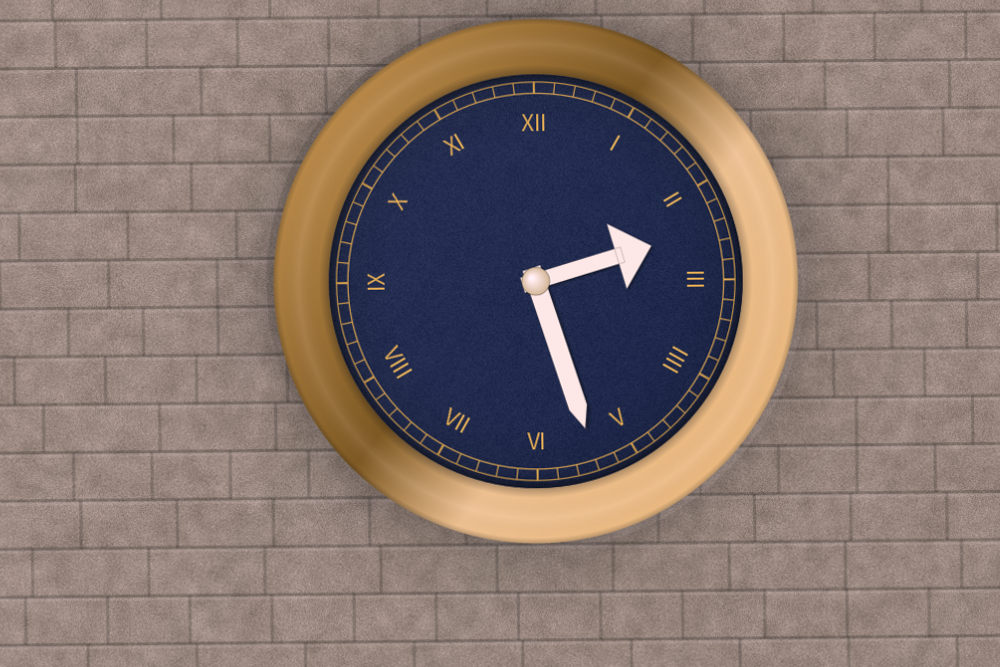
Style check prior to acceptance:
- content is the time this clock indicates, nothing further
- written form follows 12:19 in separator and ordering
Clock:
2:27
